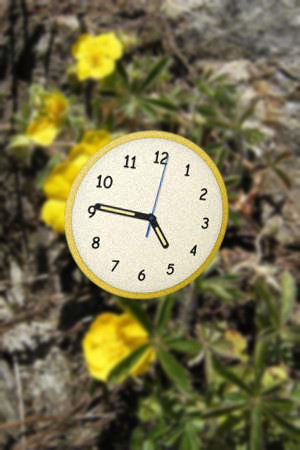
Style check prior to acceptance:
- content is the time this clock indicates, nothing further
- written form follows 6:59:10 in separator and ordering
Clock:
4:46:01
